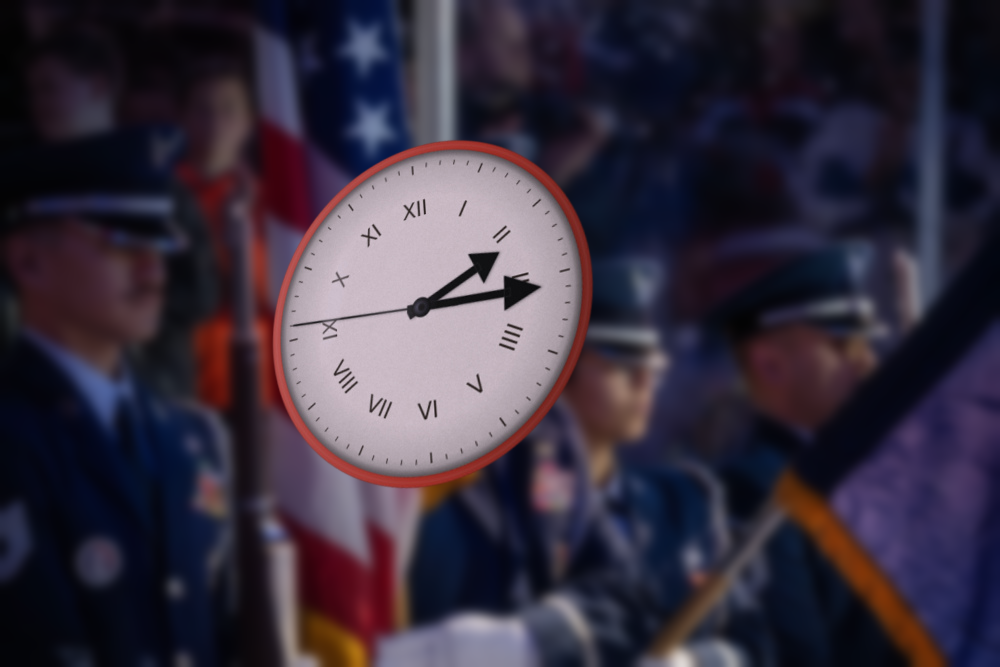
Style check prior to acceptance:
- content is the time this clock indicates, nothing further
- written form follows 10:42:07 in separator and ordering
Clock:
2:15:46
